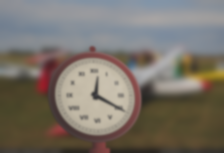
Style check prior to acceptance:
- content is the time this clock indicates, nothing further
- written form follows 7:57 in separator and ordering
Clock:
12:20
